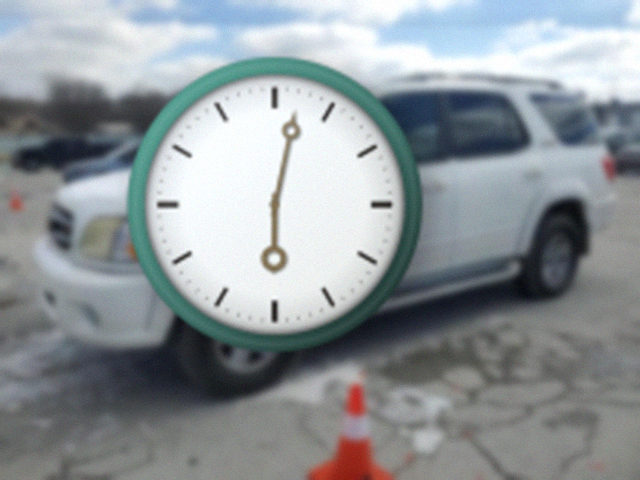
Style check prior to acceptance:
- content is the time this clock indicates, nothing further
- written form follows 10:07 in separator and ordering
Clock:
6:02
